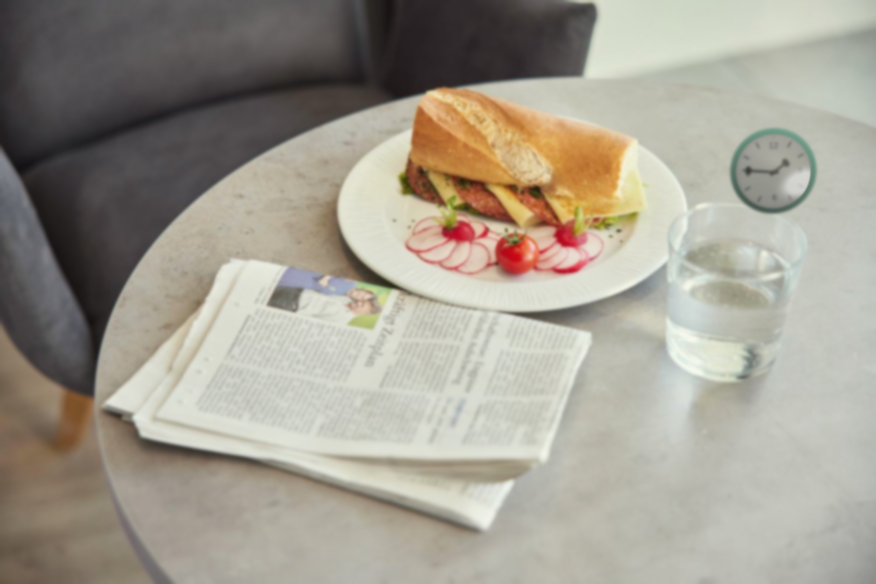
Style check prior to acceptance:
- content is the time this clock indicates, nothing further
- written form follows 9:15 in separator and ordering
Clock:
1:46
